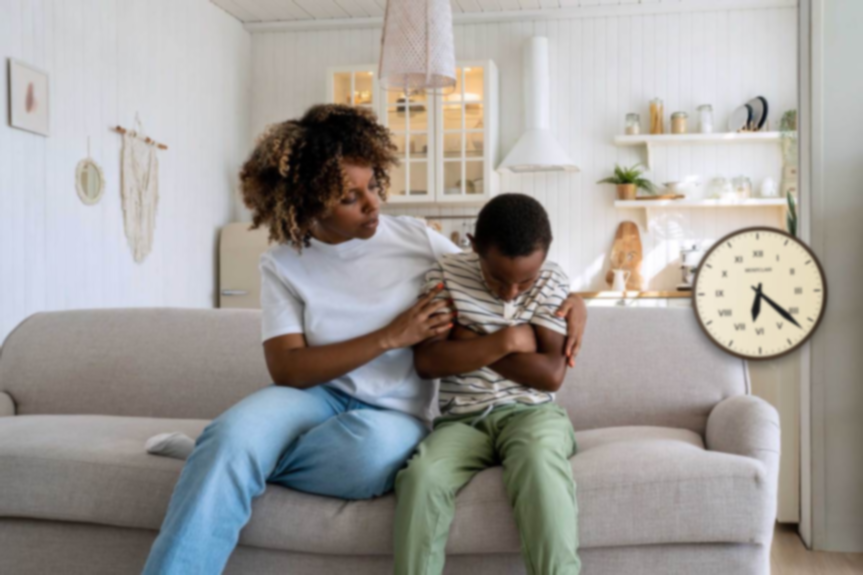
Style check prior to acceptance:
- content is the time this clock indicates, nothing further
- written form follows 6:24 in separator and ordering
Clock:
6:22
